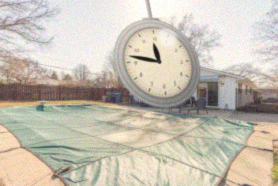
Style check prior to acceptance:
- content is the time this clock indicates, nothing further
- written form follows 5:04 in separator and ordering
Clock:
11:47
